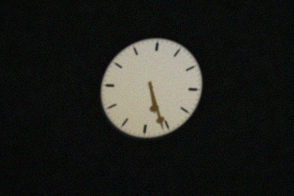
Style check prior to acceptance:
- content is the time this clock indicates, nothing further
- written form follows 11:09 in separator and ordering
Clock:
5:26
